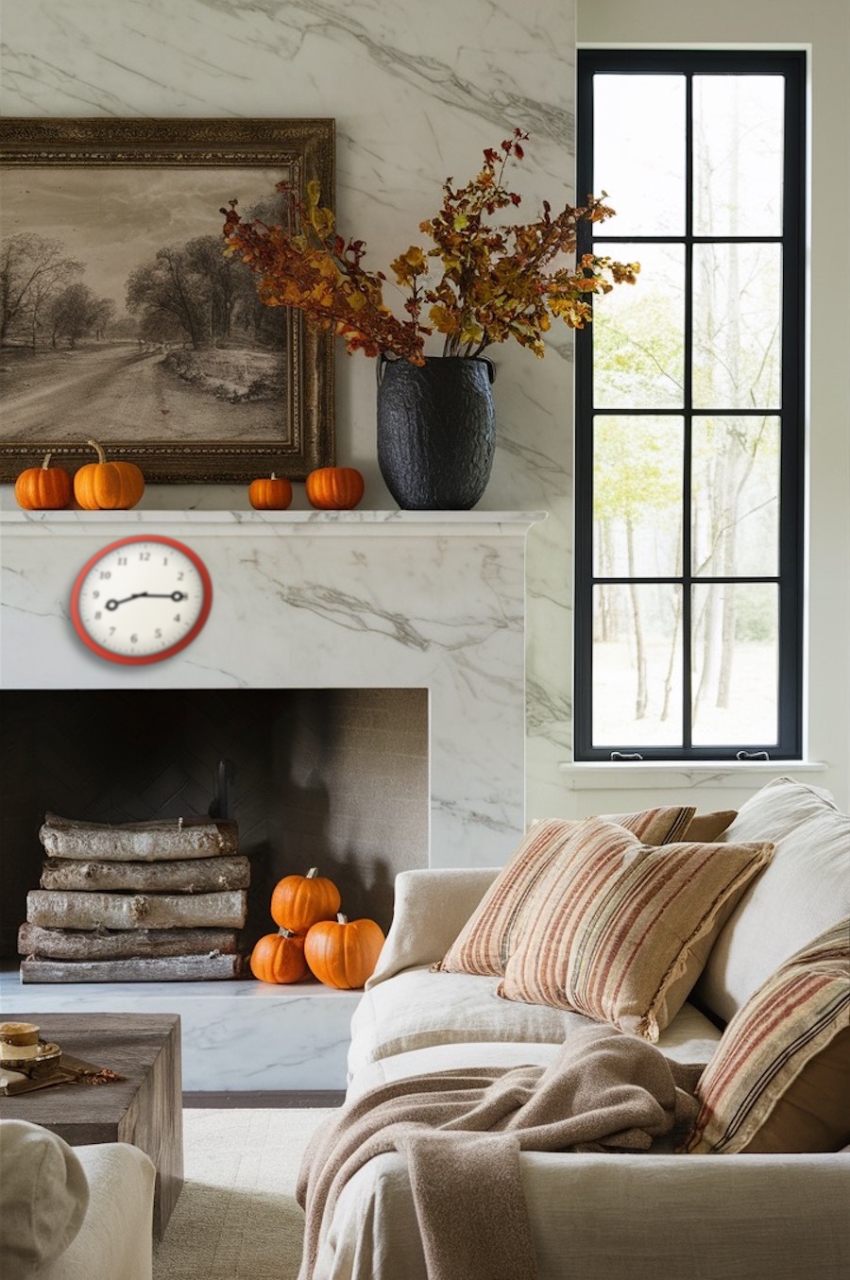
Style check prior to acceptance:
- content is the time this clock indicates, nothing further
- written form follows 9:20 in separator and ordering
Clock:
8:15
